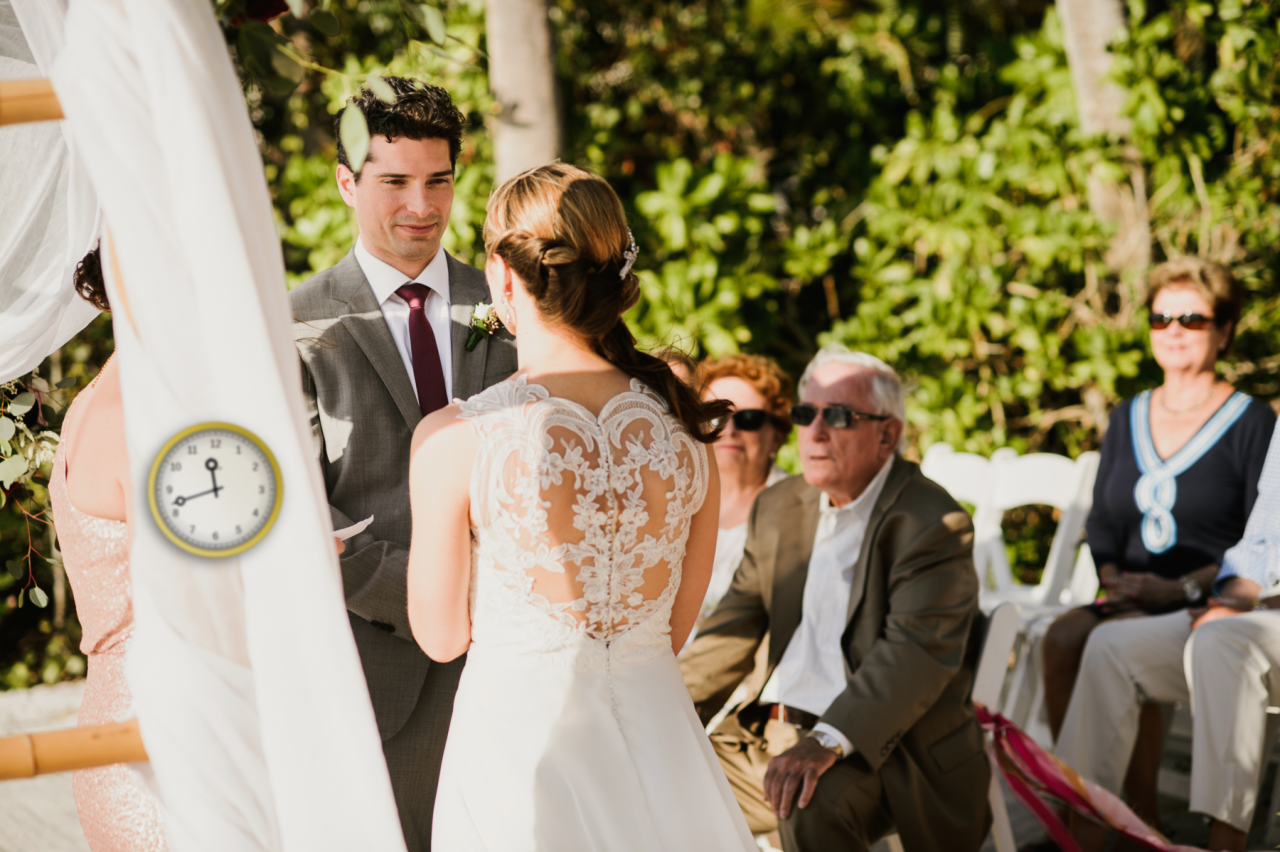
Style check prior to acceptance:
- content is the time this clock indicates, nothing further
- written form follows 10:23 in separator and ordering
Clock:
11:42
